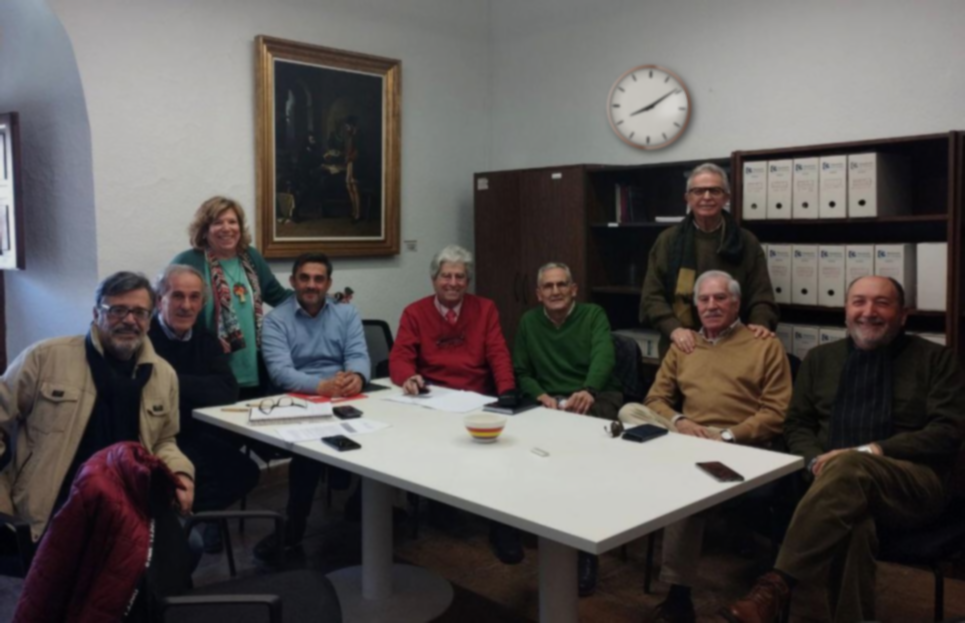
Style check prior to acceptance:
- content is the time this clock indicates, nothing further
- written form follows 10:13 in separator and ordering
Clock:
8:09
